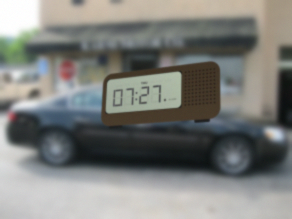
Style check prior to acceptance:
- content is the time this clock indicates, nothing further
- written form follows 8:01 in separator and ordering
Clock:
7:27
